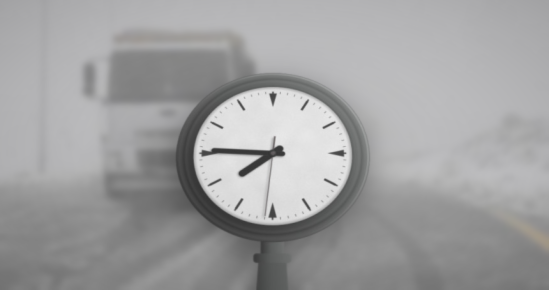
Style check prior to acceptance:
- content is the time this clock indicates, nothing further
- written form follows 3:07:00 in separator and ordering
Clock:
7:45:31
